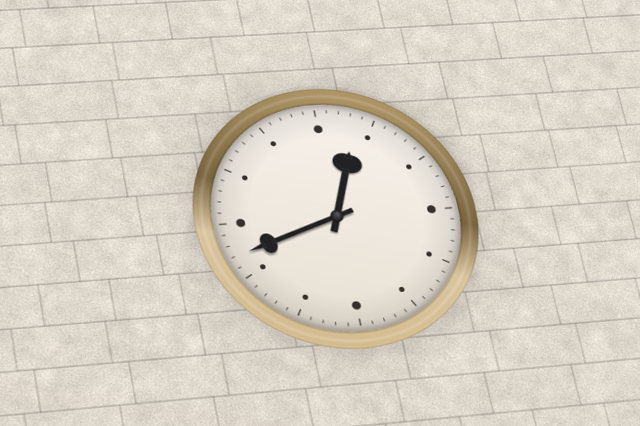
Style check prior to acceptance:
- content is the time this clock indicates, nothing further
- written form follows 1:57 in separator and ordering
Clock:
12:42
